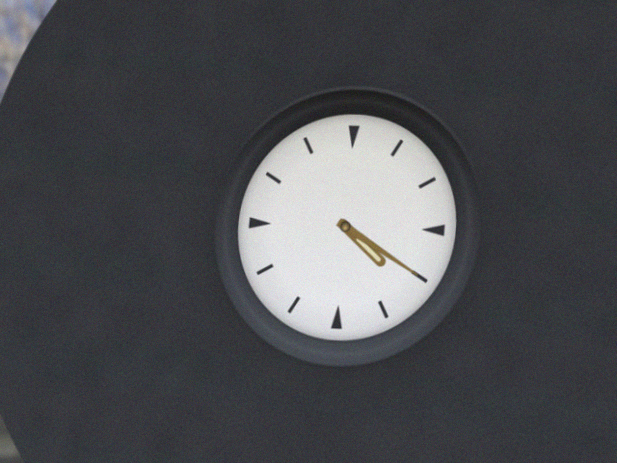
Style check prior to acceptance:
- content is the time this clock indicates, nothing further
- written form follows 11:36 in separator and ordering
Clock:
4:20
